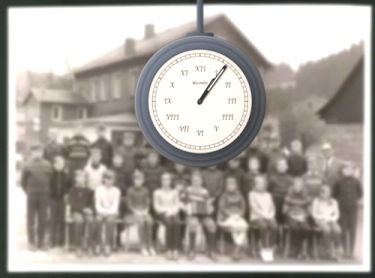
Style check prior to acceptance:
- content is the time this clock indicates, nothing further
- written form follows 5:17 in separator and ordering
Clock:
1:06
